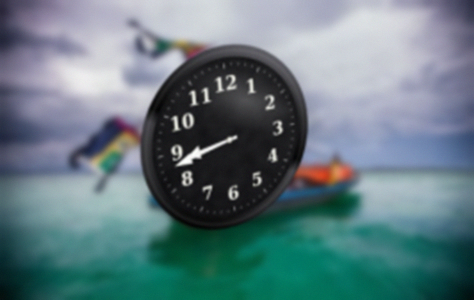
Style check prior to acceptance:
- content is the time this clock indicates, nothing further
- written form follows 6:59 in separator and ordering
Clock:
8:43
